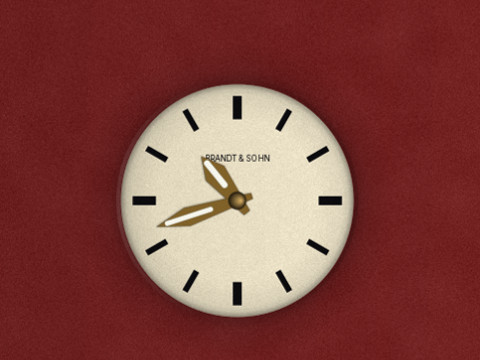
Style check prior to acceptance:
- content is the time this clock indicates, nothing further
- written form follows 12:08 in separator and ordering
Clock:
10:42
